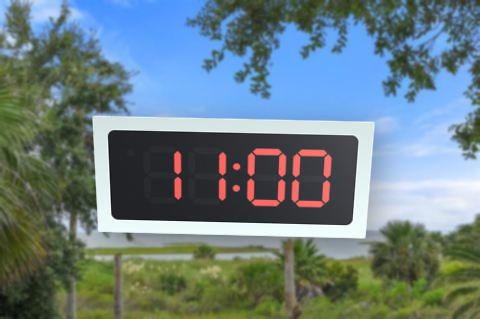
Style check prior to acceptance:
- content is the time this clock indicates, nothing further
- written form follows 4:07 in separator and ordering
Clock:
11:00
